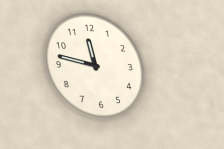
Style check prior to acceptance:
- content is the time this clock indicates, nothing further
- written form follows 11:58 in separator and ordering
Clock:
11:47
